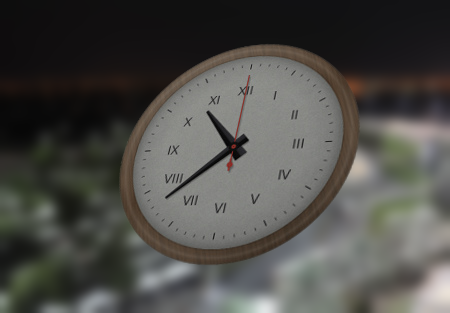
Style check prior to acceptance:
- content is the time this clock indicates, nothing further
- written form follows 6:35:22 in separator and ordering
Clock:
10:38:00
